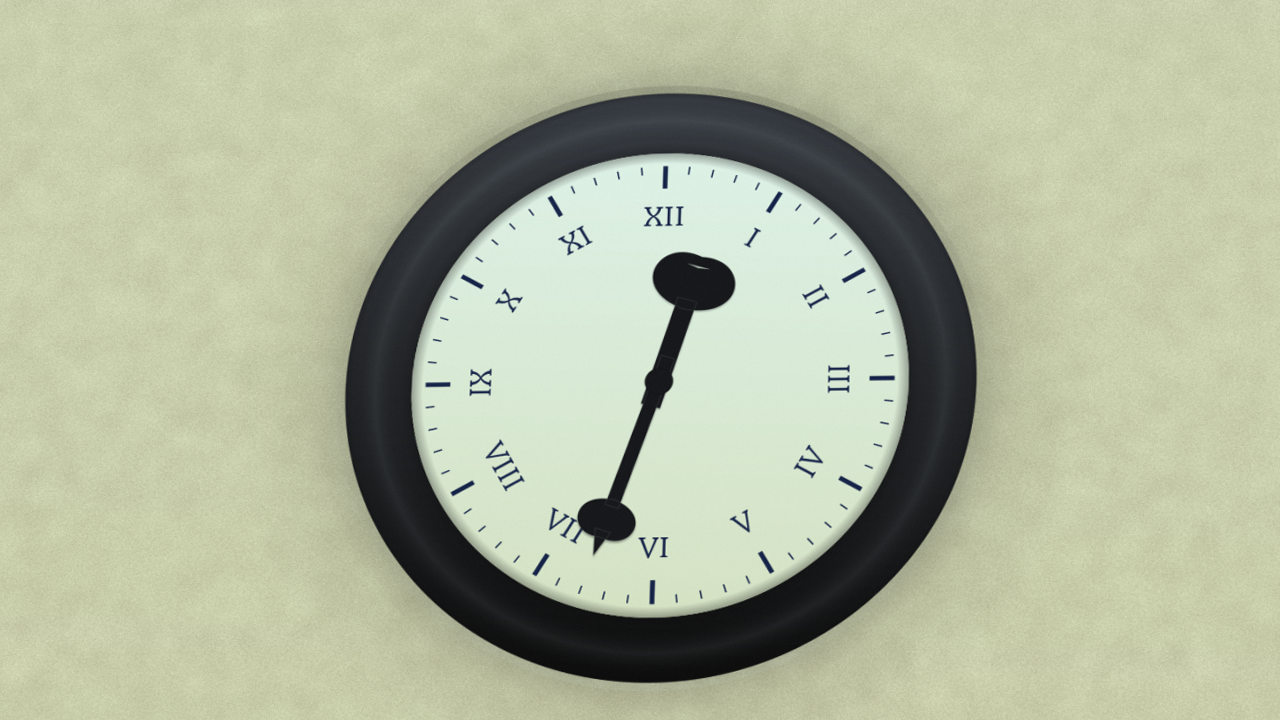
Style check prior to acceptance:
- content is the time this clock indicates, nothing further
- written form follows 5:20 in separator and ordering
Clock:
12:33
